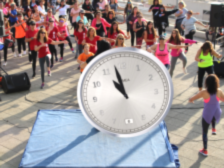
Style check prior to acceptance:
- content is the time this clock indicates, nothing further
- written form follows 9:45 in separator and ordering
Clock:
10:58
